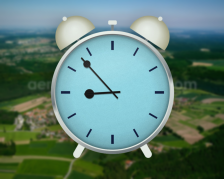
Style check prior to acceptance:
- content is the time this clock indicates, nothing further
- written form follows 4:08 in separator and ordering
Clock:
8:53
